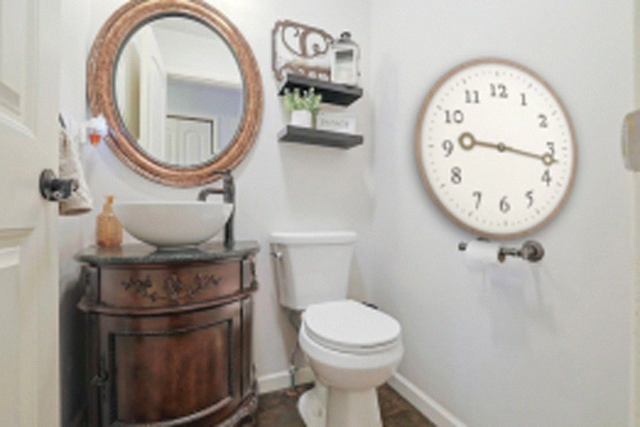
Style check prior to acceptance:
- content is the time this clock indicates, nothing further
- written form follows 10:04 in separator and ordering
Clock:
9:17
